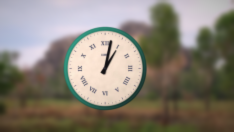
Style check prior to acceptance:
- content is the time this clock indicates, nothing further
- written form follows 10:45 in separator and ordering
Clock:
1:02
